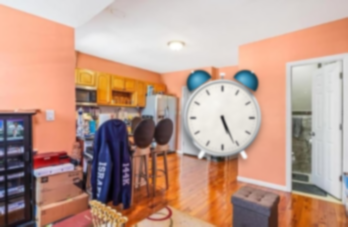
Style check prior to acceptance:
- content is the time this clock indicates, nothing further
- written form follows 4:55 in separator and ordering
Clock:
5:26
